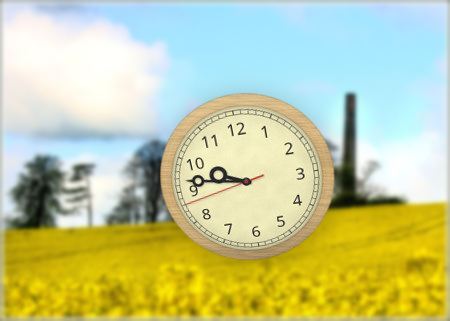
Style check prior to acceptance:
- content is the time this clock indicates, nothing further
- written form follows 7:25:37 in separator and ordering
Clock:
9:46:43
